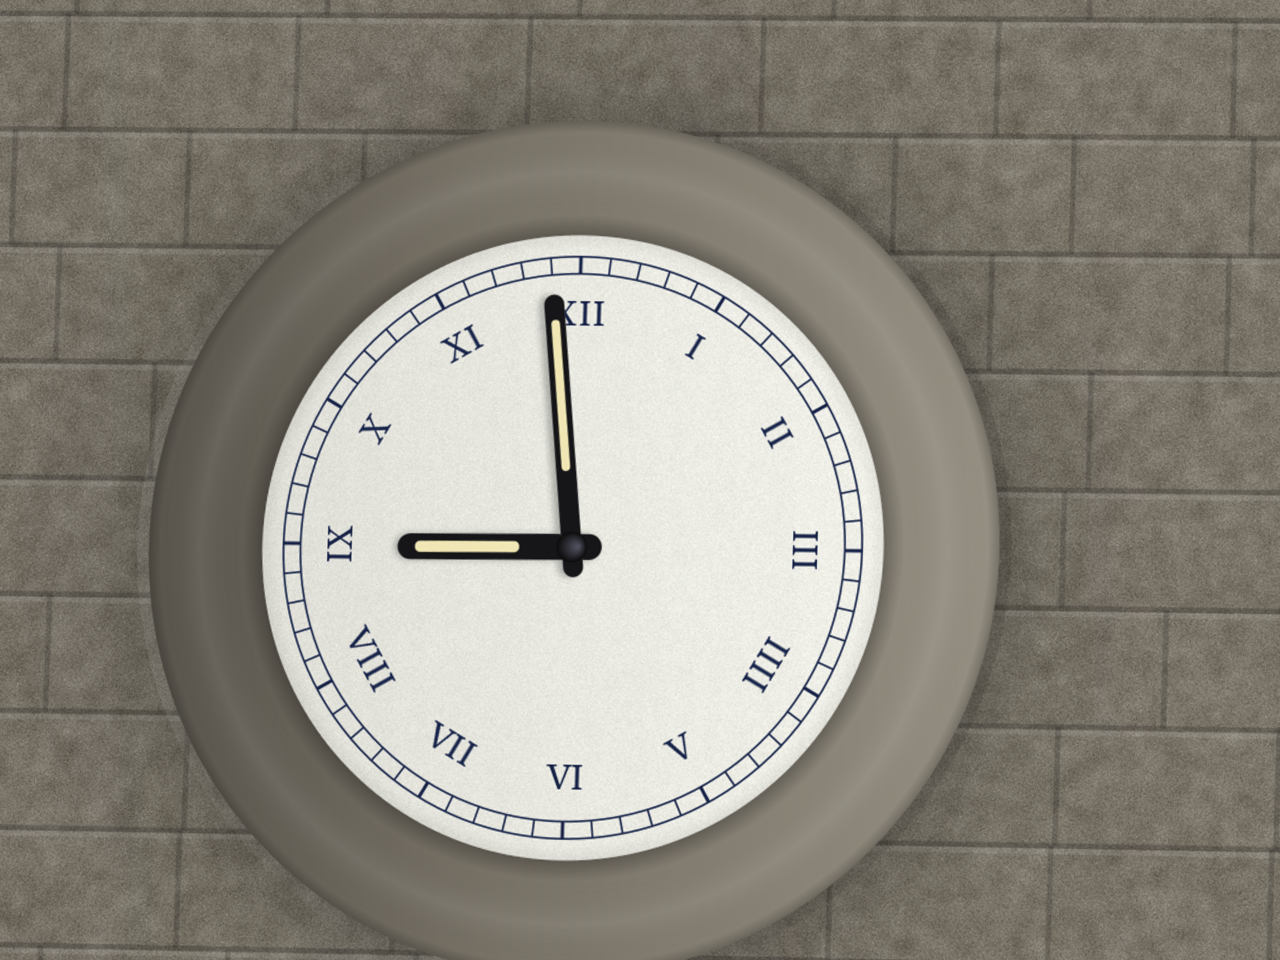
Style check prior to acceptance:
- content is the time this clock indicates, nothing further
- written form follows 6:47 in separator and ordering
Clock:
8:59
